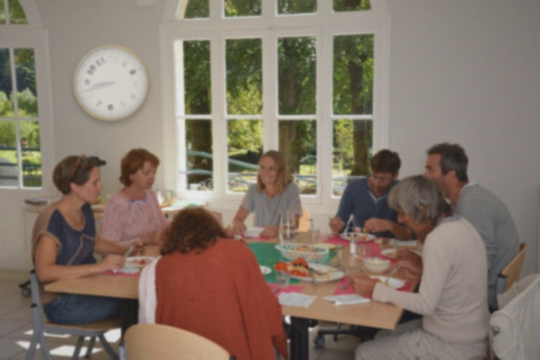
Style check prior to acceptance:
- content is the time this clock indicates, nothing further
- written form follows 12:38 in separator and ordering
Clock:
8:42
